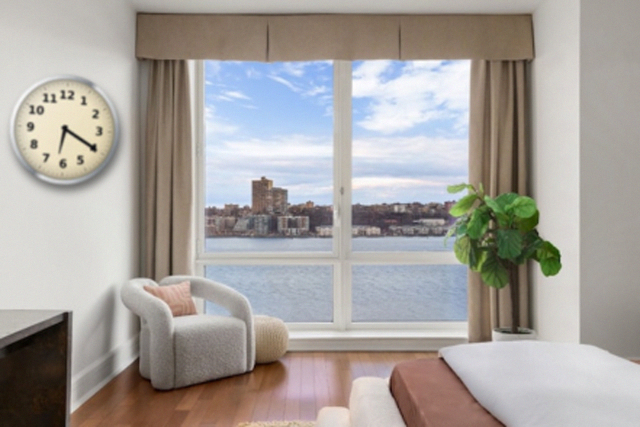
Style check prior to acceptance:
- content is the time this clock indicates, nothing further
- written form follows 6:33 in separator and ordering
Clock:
6:20
